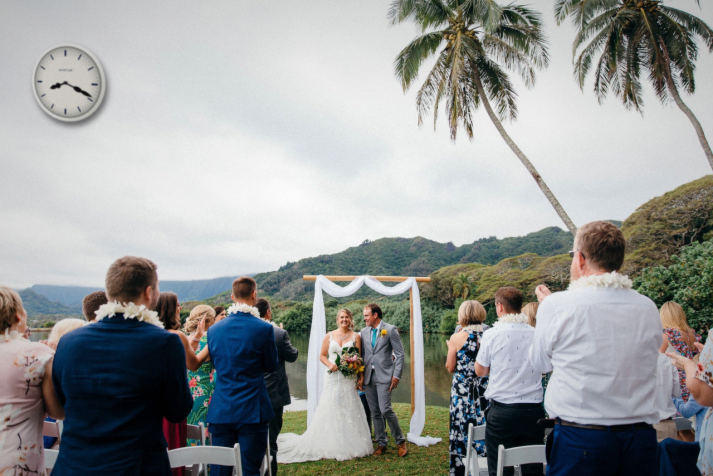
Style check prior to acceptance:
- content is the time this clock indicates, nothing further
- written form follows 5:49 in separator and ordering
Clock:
8:19
